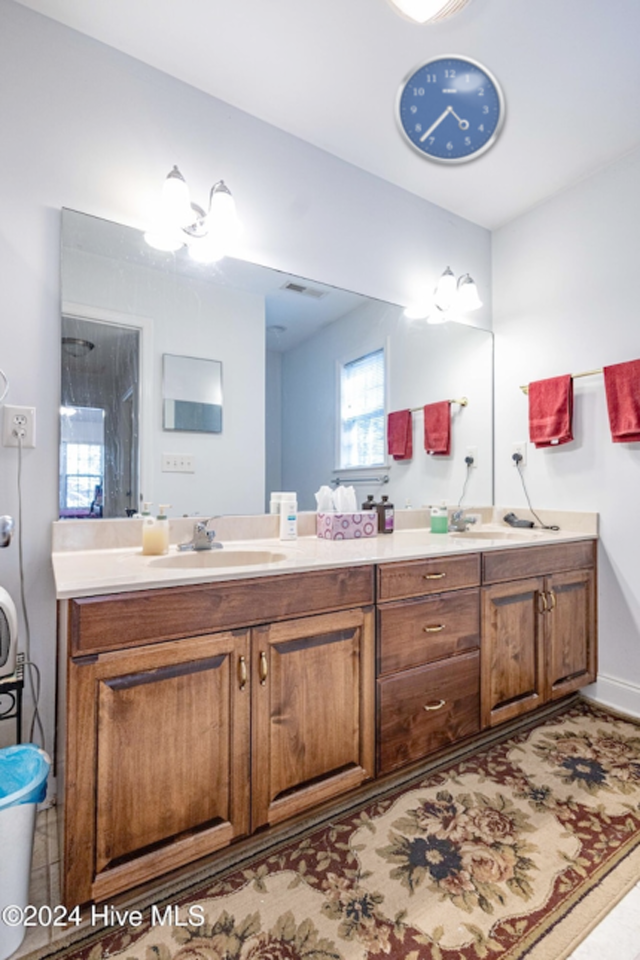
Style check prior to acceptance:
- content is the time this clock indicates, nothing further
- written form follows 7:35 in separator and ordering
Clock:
4:37
